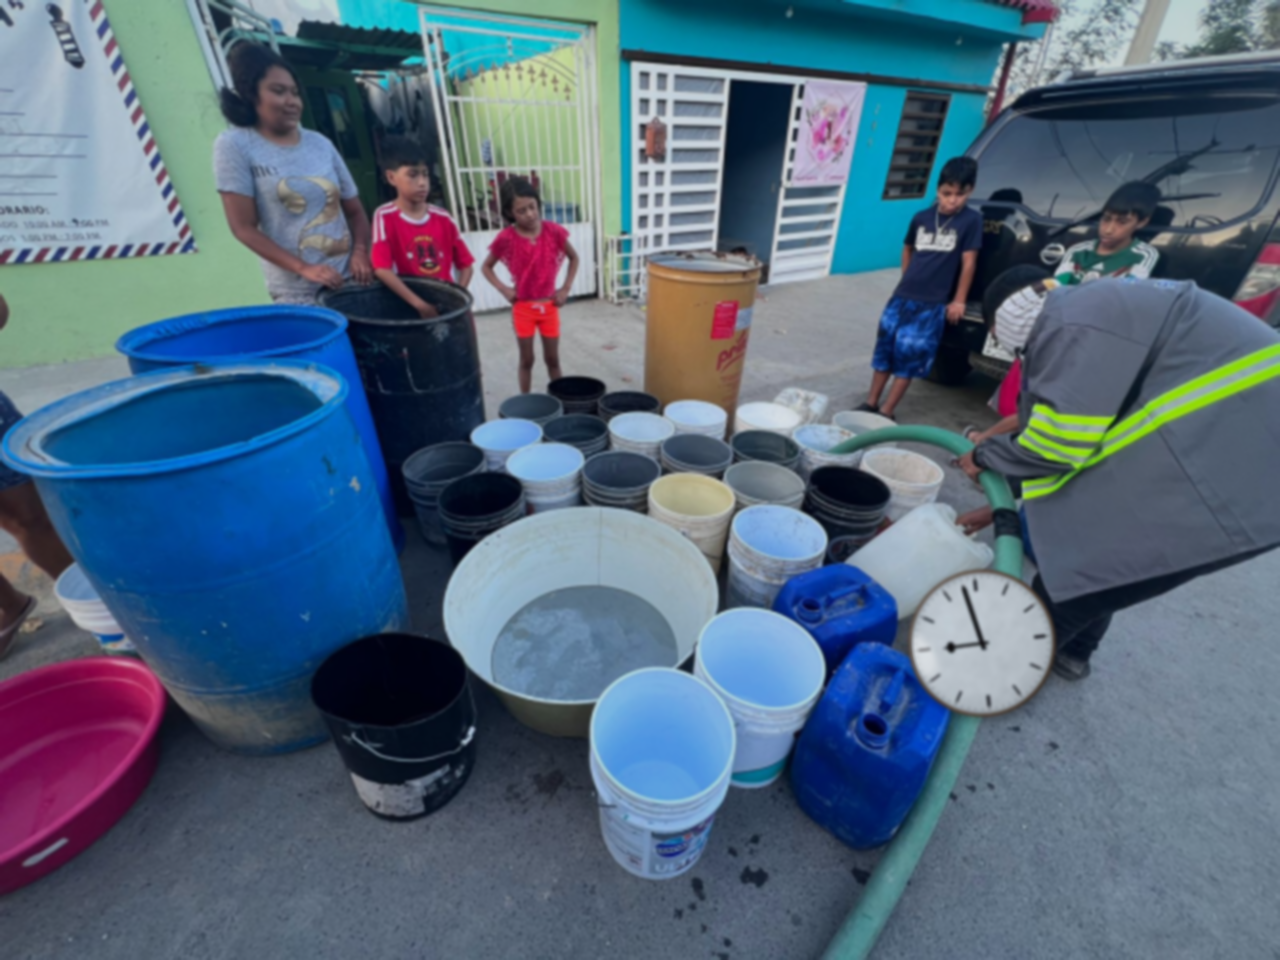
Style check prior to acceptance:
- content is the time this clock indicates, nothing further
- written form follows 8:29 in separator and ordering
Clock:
8:58
